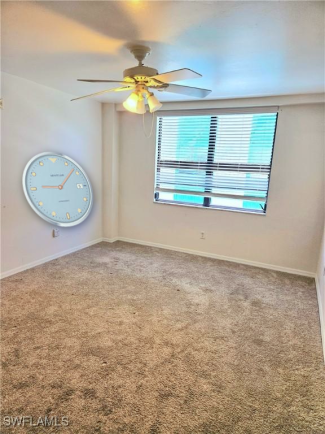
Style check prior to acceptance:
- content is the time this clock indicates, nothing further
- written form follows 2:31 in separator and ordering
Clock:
9:08
